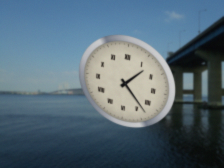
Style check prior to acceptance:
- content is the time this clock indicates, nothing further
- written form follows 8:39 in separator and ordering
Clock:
1:23
